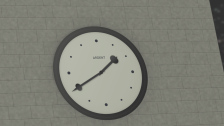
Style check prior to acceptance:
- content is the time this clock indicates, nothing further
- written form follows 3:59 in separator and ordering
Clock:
1:40
